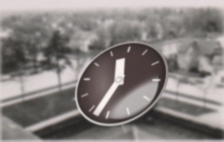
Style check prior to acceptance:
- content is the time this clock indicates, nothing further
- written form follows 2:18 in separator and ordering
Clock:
11:33
